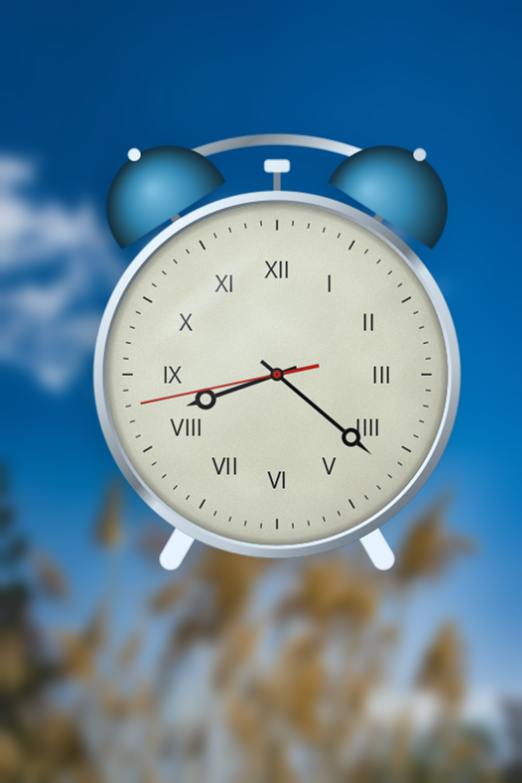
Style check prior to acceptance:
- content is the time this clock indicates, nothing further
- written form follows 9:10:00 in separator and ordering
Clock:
8:21:43
